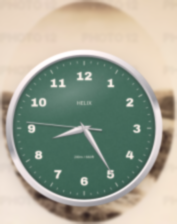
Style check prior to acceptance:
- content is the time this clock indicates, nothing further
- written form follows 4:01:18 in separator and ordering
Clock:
8:24:46
